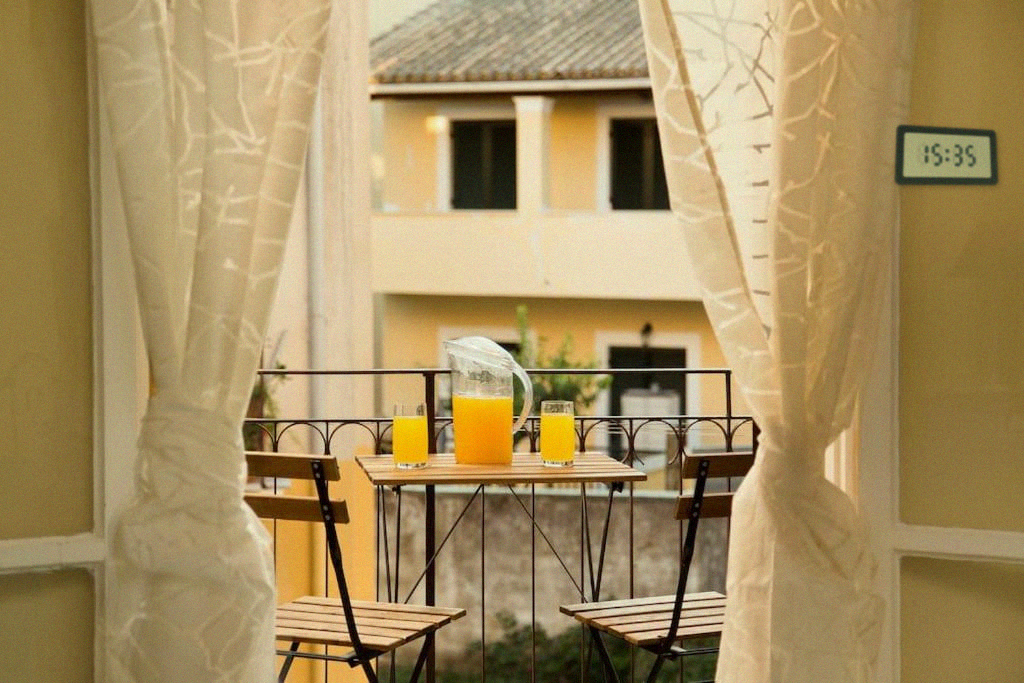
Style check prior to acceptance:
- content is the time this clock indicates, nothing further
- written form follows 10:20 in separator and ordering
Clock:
15:35
